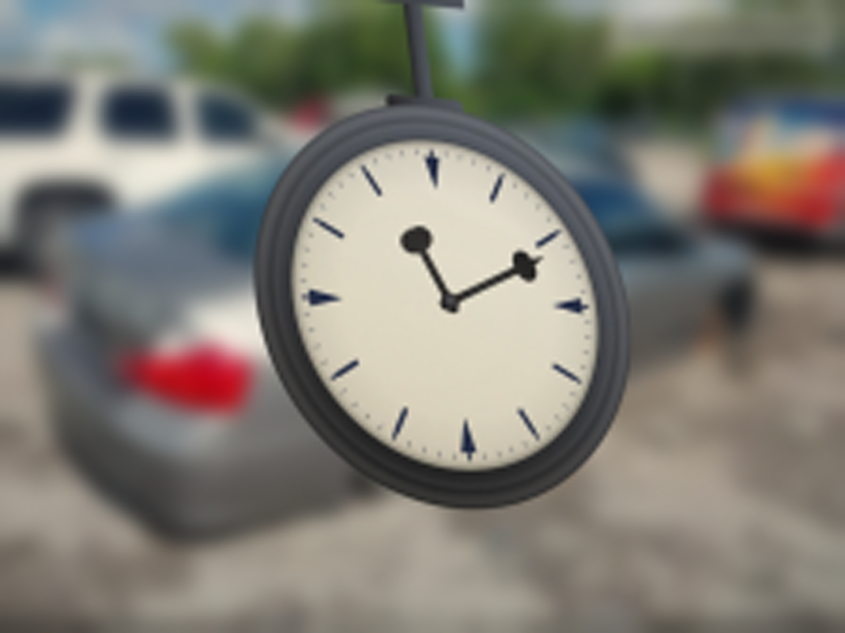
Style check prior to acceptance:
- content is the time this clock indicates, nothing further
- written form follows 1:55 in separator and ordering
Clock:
11:11
